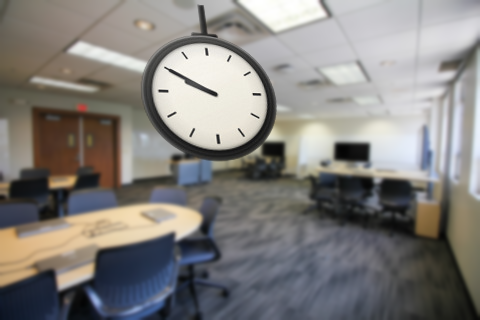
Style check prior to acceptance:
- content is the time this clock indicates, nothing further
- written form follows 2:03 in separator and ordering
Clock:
9:50
